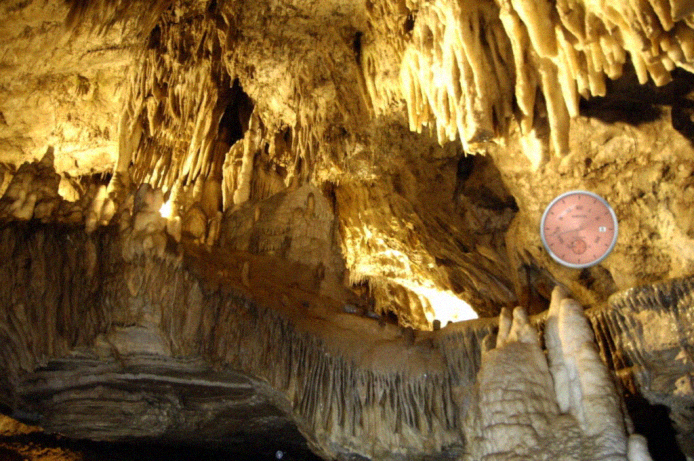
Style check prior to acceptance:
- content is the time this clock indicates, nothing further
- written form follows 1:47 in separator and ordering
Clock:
6:43
